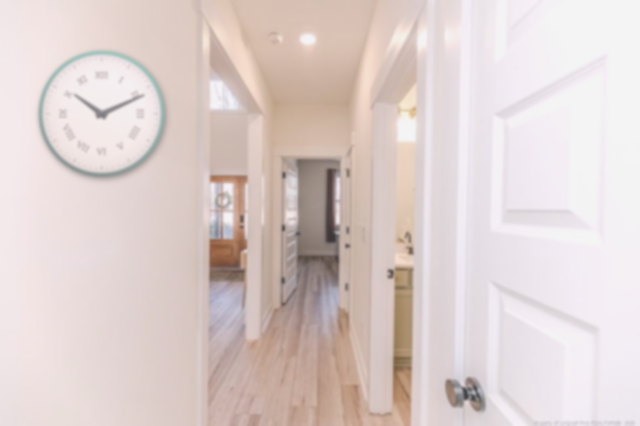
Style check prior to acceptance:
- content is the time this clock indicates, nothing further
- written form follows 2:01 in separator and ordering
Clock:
10:11
